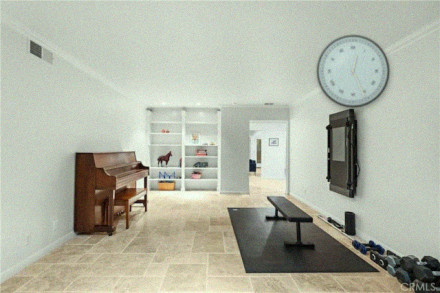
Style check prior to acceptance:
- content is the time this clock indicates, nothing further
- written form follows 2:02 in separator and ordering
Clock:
12:26
